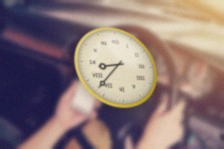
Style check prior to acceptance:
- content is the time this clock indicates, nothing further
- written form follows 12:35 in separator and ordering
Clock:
8:37
